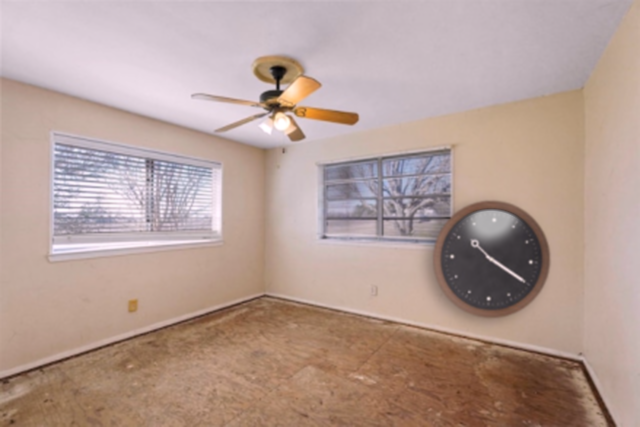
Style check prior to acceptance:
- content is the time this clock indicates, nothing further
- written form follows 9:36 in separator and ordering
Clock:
10:20
